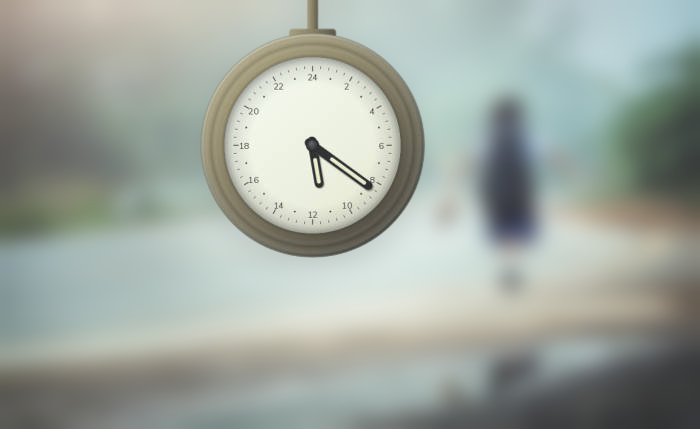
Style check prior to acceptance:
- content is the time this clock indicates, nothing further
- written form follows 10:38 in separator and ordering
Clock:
11:21
